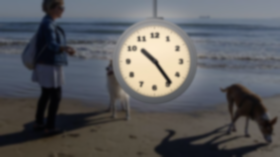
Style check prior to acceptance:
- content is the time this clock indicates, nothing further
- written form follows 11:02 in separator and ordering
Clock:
10:24
